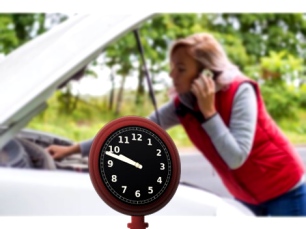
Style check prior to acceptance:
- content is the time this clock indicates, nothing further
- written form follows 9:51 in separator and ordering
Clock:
9:48
